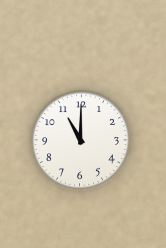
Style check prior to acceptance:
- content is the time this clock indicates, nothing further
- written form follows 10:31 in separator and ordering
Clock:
11:00
